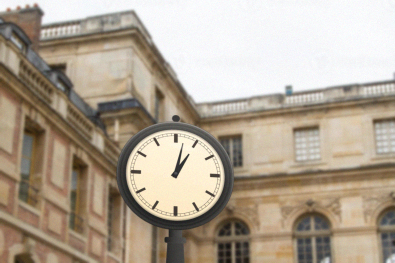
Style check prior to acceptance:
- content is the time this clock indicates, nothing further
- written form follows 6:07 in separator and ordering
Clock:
1:02
